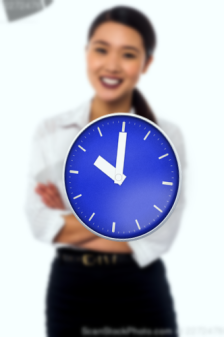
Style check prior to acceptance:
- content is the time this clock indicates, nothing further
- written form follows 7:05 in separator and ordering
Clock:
10:00
